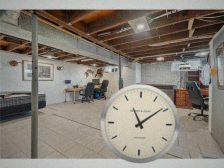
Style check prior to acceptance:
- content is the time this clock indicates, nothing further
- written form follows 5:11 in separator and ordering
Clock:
11:09
